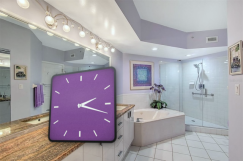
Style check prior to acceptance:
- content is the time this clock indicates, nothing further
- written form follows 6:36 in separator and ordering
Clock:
2:18
